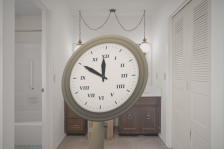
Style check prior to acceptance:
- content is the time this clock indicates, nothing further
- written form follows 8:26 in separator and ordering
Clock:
11:50
